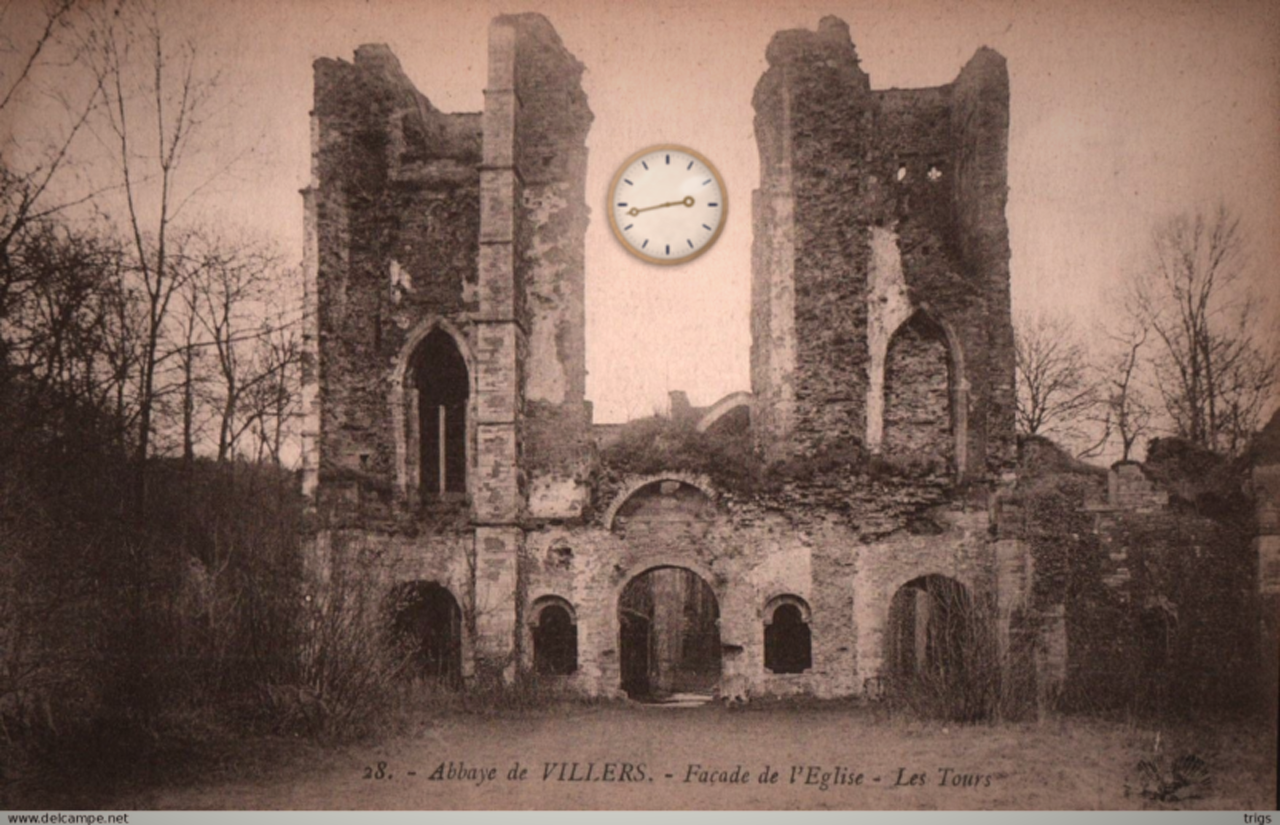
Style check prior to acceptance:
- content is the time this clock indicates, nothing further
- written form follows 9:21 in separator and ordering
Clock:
2:43
